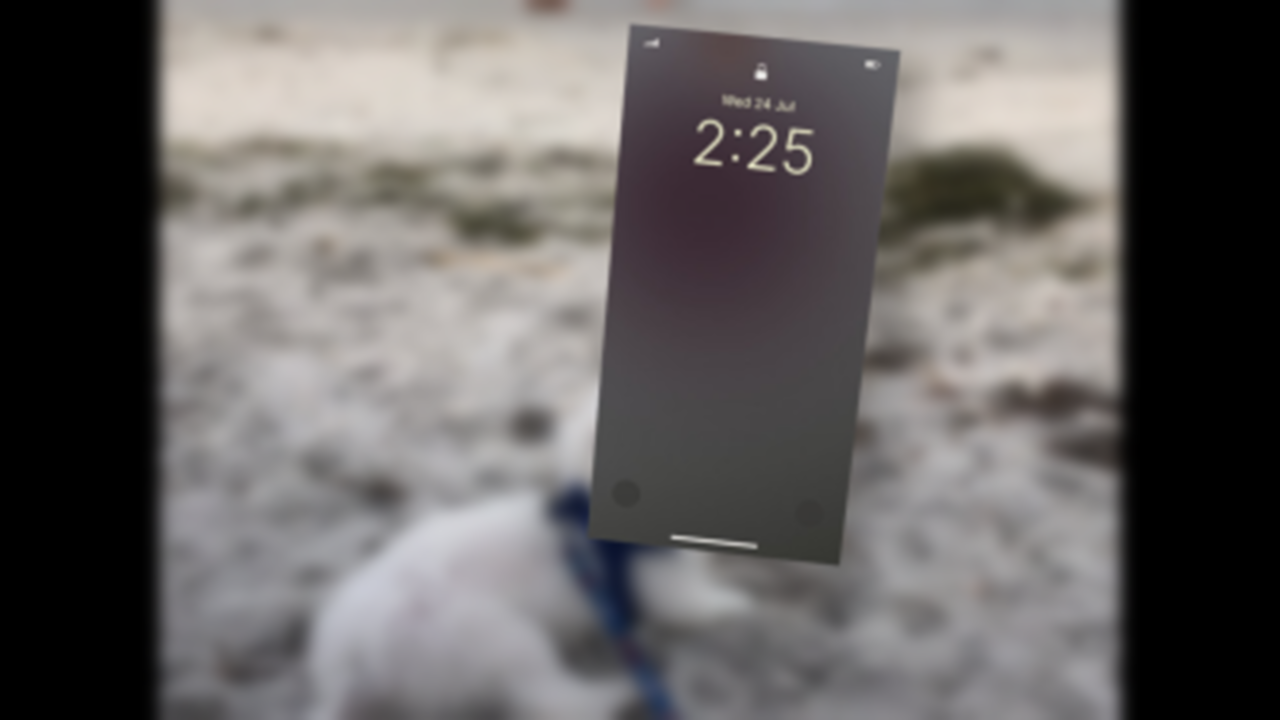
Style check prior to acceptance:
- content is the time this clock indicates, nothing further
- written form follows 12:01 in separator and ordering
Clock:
2:25
